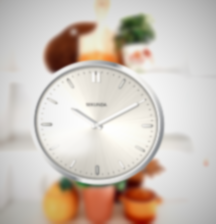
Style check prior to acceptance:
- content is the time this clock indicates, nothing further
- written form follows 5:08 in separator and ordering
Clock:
10:10
